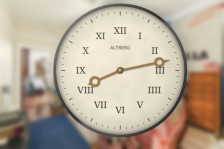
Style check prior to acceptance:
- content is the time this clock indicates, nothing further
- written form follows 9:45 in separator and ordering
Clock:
8:13
